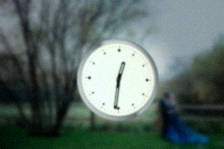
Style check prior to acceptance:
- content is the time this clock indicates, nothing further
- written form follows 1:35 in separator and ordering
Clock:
12:31
